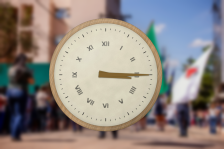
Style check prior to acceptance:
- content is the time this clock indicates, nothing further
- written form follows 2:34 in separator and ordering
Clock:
3:15
